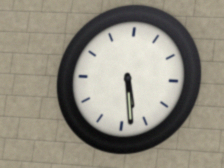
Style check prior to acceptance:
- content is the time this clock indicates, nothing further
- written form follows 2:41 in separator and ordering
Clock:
5:28
